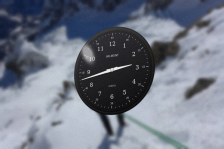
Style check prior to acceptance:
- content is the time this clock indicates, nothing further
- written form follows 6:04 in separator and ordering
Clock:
2:43
